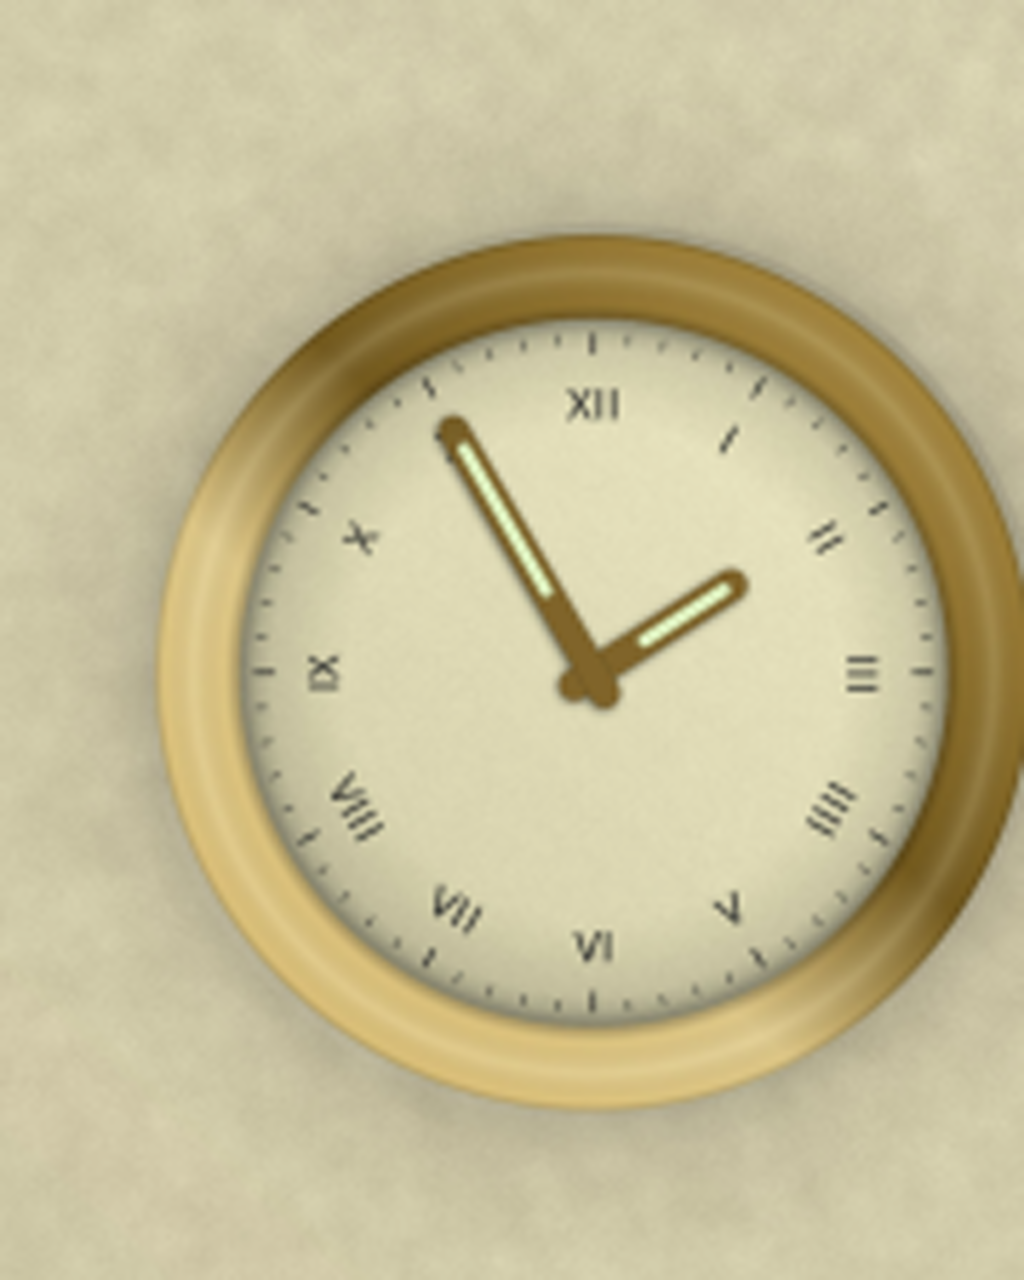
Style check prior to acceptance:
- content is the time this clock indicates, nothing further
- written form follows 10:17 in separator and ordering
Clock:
1:55
